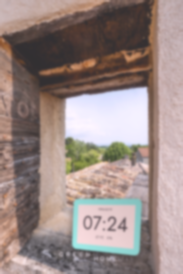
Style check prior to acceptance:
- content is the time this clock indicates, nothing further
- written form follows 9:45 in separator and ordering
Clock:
7:24
